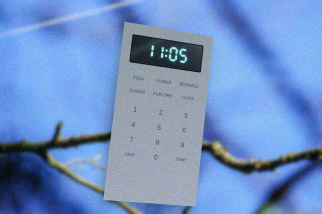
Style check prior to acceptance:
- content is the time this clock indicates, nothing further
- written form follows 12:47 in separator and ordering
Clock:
11:05
